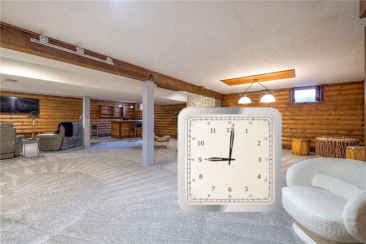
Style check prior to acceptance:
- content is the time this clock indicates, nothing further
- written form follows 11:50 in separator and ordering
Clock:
9:01
